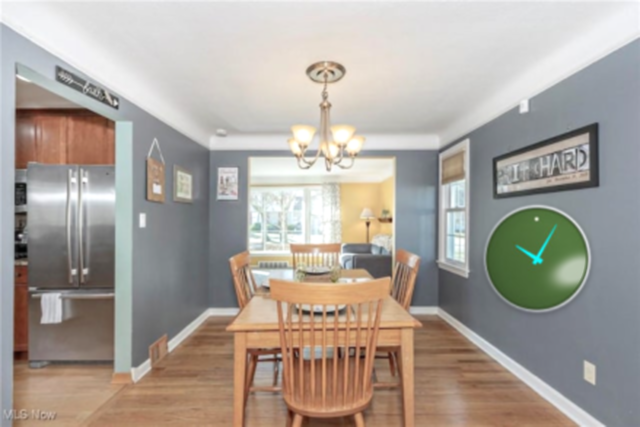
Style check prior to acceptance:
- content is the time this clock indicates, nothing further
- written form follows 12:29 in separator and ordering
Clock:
10:05
